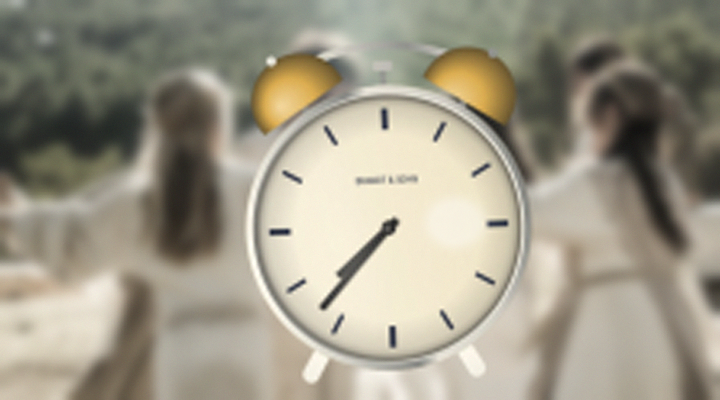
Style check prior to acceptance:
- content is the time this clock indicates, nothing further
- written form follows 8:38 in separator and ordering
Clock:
7:37
